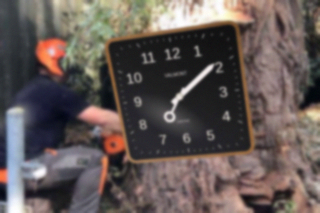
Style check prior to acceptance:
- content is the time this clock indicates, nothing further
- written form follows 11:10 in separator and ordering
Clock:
7:09
